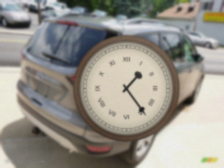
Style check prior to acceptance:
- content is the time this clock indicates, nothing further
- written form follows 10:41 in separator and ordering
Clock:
1:24
